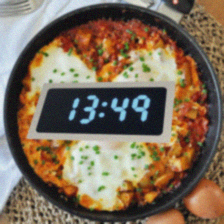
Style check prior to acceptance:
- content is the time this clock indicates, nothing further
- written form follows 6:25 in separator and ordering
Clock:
13:49
